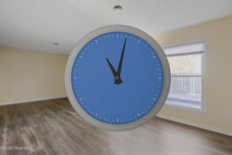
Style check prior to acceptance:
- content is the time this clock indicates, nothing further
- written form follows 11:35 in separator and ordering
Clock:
11:02
